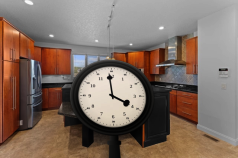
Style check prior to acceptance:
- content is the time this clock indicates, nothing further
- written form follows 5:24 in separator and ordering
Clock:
3:59
